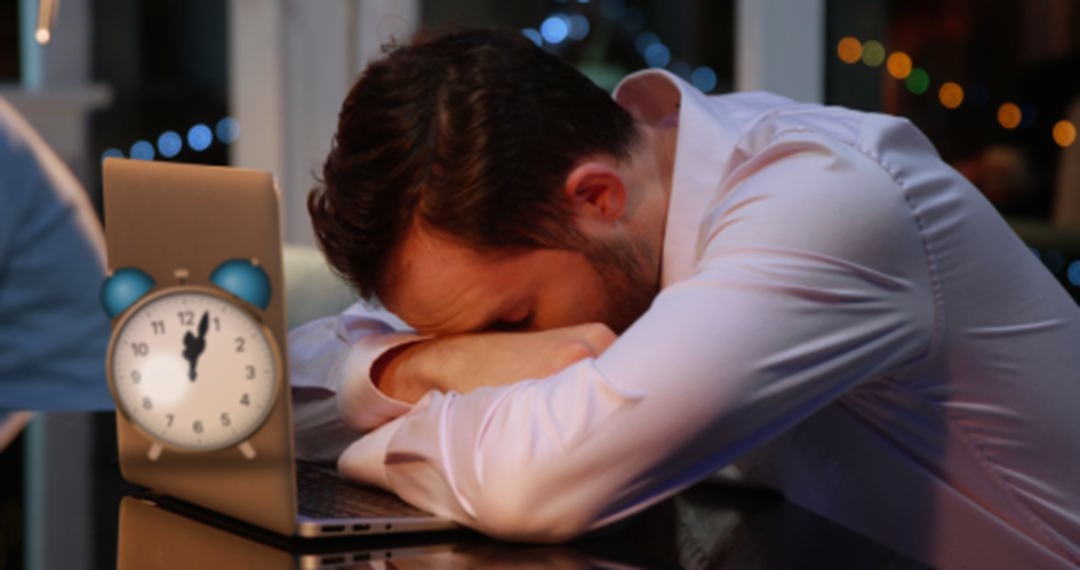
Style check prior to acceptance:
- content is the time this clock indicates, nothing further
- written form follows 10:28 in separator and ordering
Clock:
12:03
